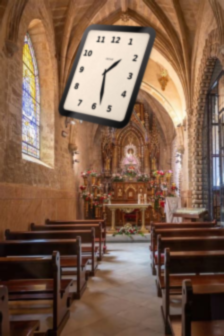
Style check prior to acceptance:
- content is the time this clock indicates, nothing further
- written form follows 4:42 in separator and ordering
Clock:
1:28
